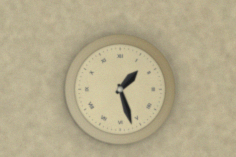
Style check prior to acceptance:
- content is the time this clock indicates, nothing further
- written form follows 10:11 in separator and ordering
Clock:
1:27
